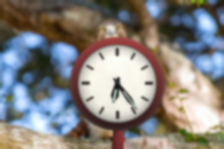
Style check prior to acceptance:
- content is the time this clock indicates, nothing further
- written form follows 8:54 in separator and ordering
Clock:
6:24
